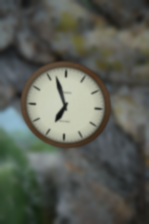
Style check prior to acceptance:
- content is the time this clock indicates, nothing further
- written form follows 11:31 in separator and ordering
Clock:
6:57
